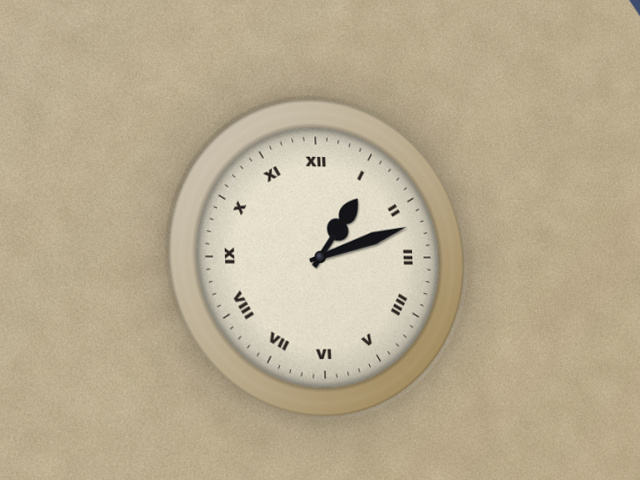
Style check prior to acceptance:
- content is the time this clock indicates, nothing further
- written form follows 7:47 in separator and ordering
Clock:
1:12
